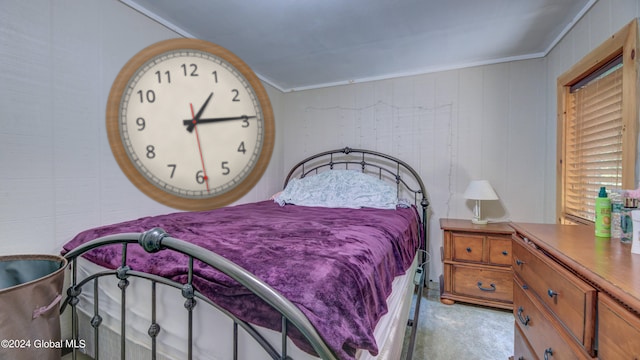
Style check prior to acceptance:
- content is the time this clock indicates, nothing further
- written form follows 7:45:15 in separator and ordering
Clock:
1:14:29
